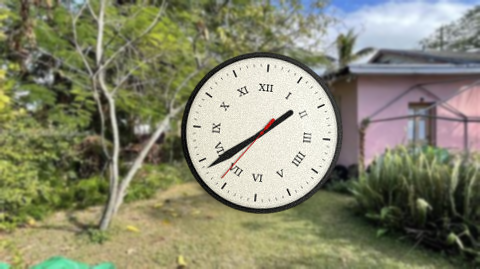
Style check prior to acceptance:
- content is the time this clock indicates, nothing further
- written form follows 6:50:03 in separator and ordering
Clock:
1:38:36
